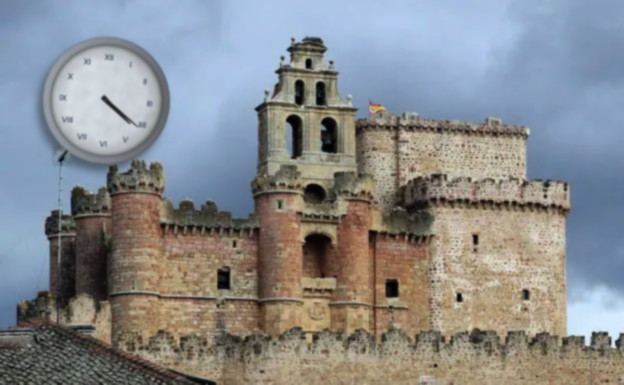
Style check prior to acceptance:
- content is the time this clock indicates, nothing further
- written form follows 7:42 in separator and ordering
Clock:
4:21
